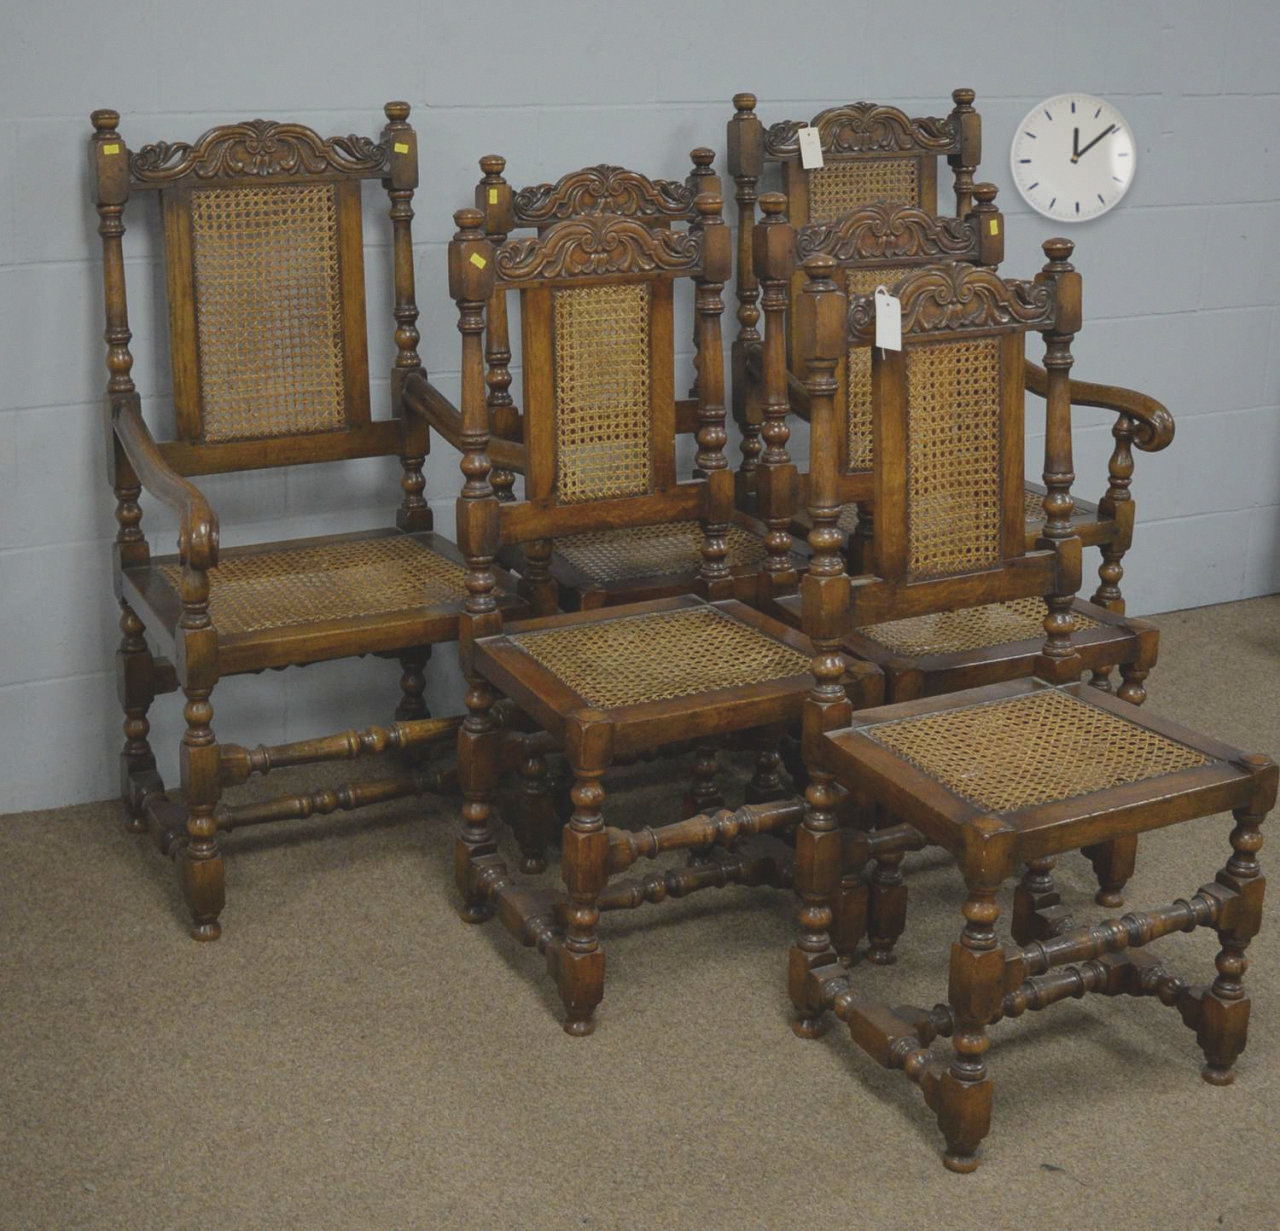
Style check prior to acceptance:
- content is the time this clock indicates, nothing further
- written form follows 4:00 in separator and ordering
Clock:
12:09
